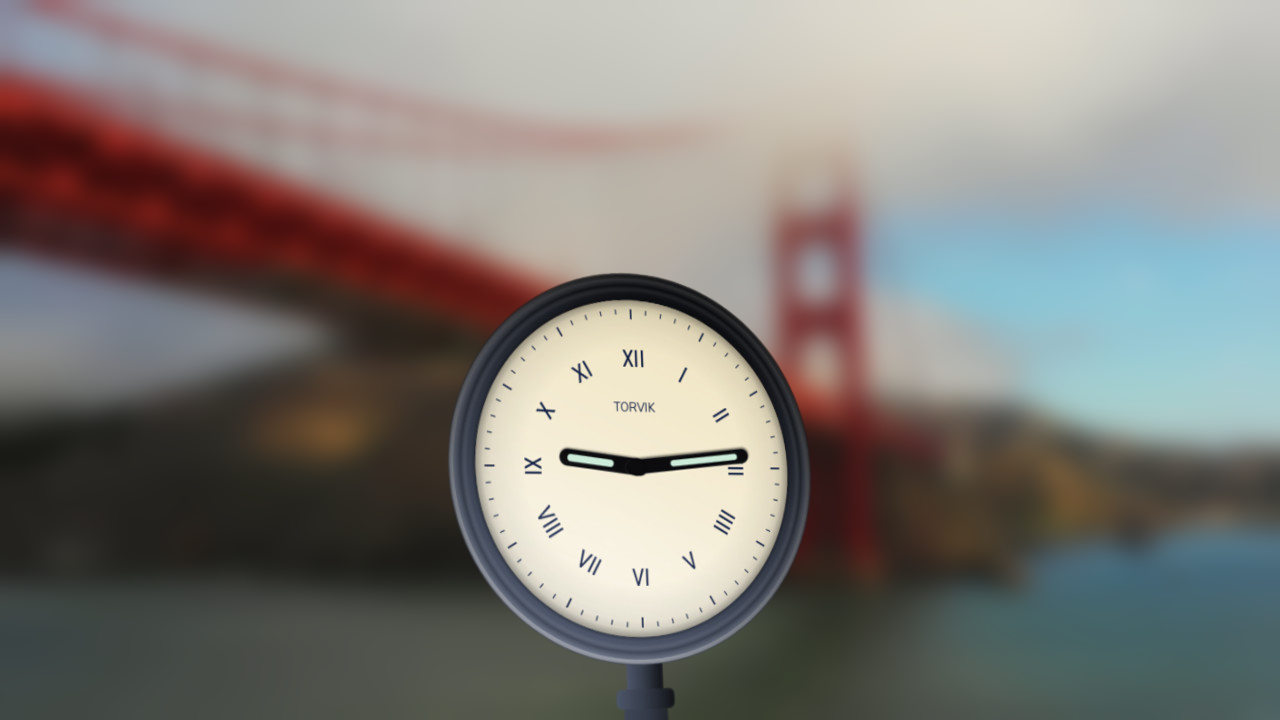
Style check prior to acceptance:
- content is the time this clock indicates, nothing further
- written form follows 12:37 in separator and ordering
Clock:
9:14
